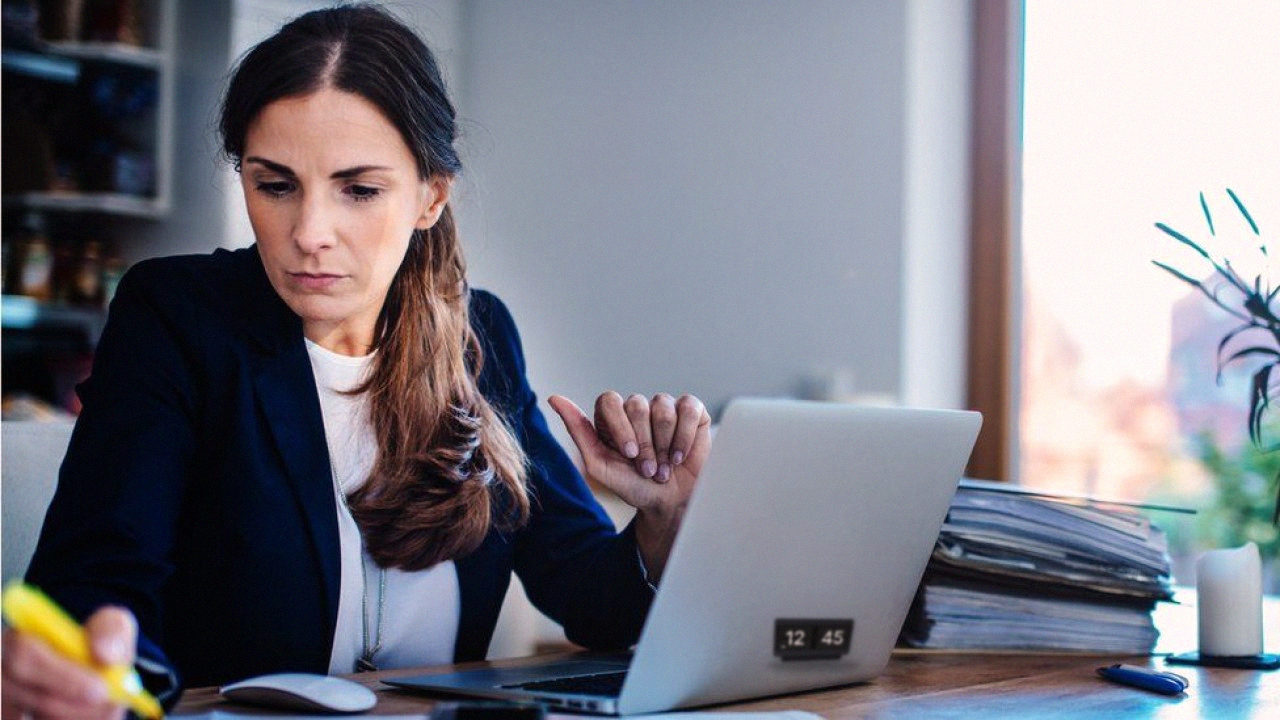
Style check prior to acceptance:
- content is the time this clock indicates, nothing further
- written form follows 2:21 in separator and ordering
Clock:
12:45
